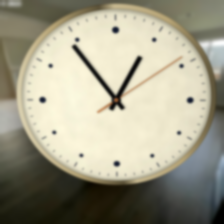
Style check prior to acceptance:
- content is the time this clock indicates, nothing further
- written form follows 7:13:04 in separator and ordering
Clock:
12:54:09
